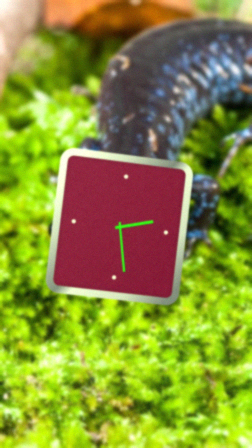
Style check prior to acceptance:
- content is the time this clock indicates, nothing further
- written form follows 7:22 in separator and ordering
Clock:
2:28
